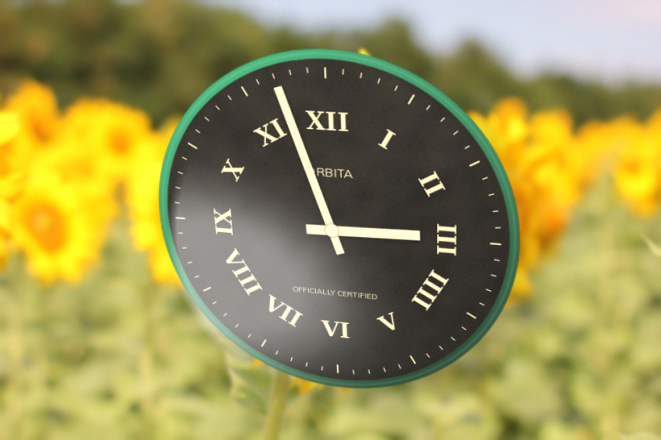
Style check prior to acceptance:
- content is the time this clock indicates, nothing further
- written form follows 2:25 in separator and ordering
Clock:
2:57
